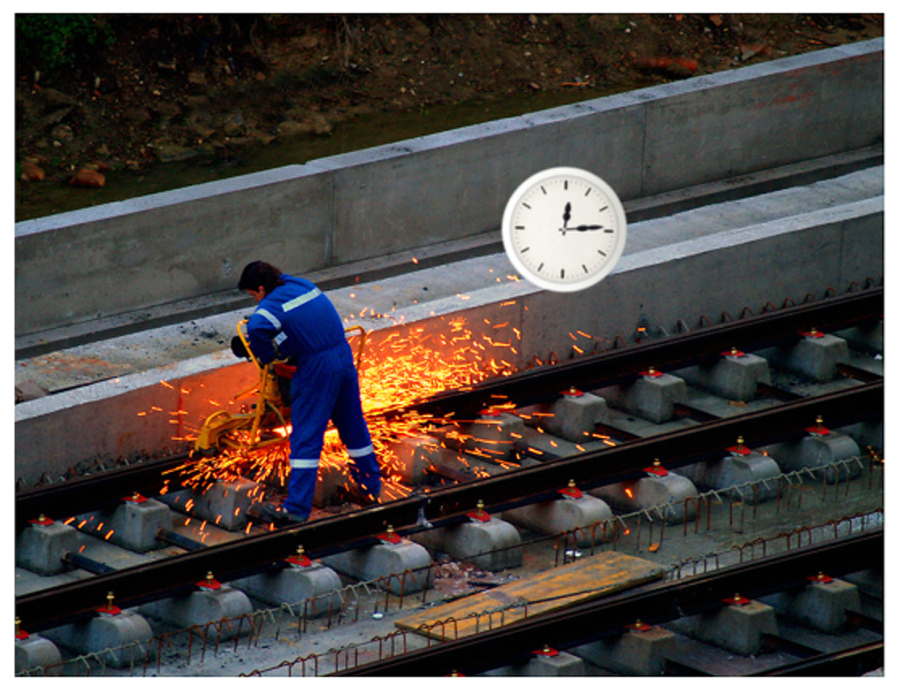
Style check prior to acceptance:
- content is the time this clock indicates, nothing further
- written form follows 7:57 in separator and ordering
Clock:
12:14
